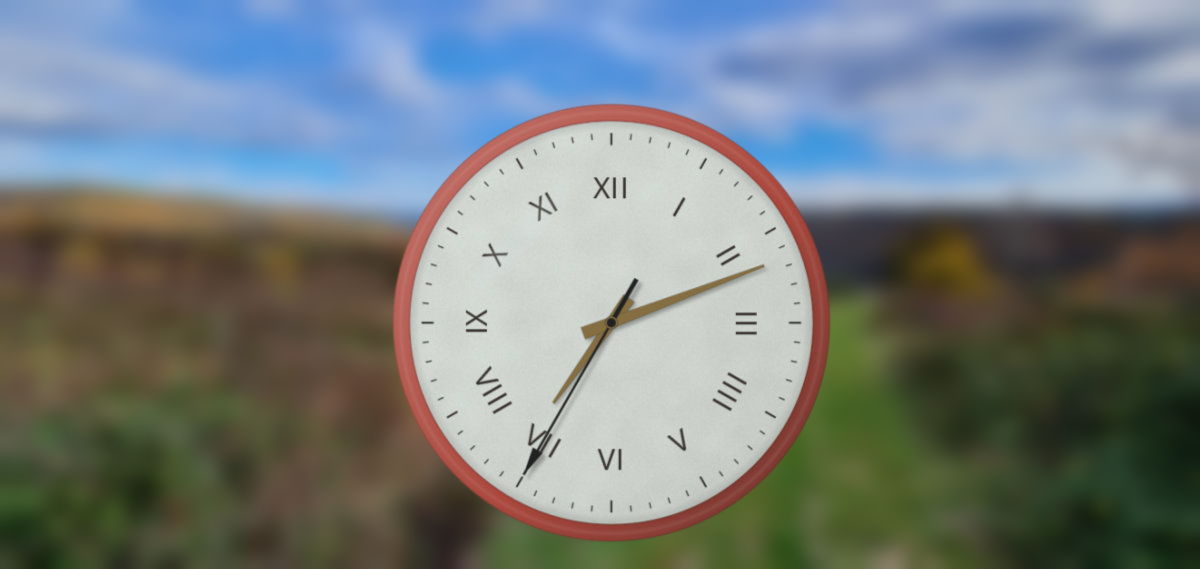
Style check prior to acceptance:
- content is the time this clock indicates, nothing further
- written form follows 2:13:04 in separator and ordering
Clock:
7:11:35
